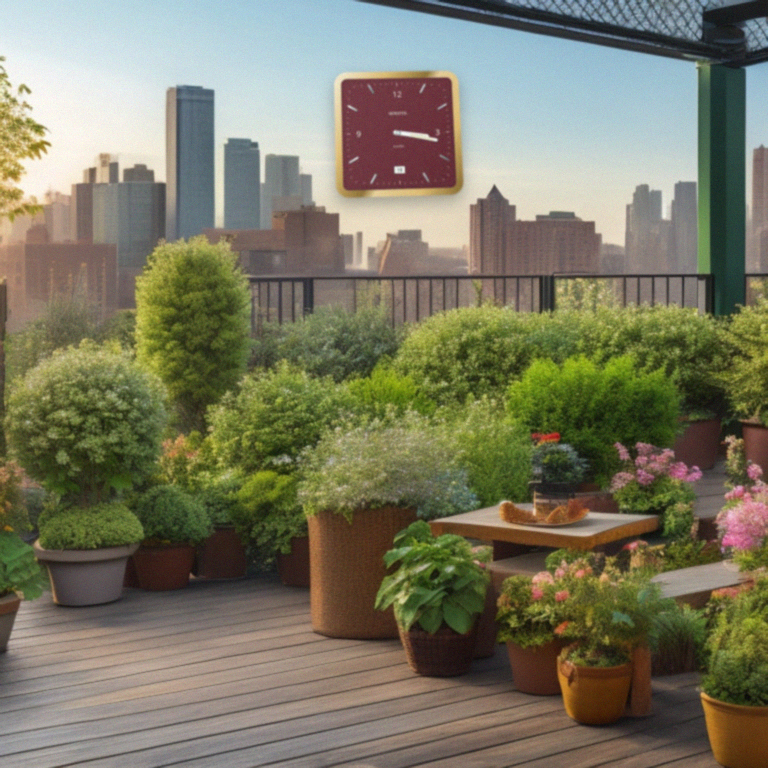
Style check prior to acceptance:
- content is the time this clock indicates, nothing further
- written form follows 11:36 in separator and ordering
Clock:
3:17
